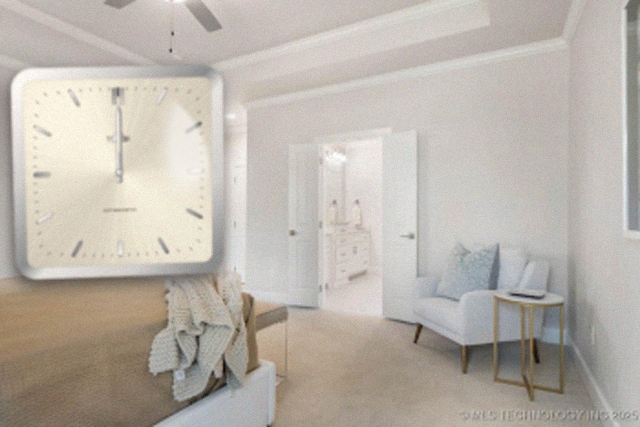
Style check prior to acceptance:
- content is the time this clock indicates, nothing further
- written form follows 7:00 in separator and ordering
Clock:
12:00
